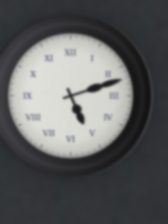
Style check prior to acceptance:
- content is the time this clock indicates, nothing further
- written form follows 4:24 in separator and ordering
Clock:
5:12
